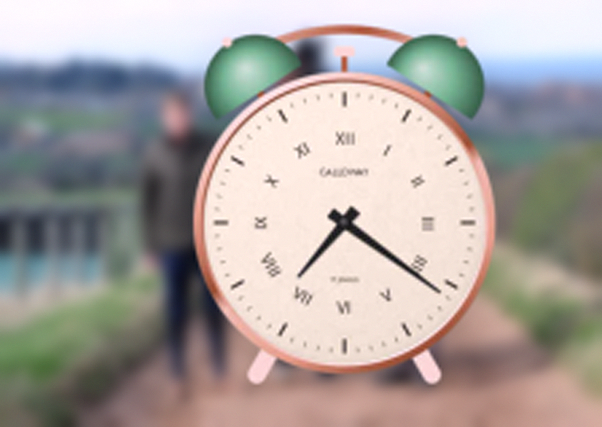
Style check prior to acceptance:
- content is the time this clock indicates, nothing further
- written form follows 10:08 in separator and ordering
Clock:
7:21
